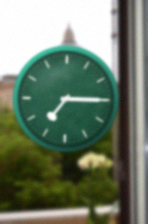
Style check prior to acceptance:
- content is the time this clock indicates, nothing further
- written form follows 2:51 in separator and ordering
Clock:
7:15
